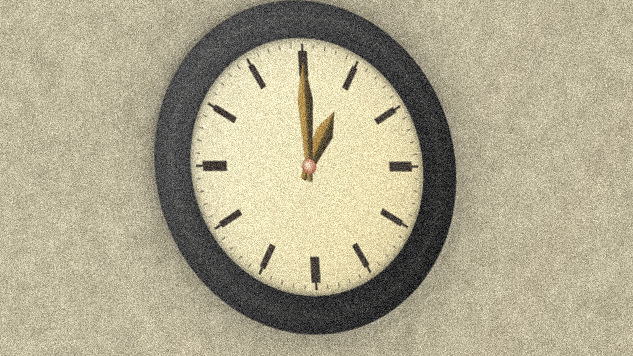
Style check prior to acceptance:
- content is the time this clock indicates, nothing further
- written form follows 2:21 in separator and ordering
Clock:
1:00
